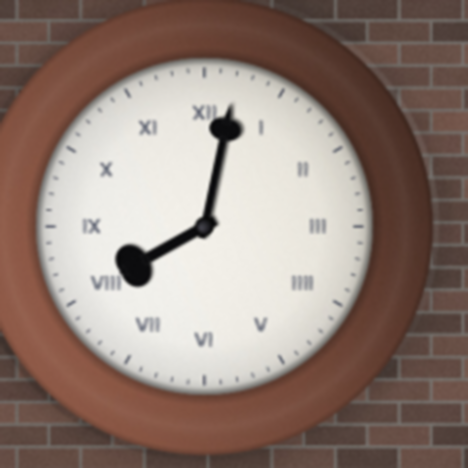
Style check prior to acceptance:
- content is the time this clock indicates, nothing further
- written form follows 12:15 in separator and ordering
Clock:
8:02
